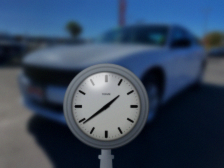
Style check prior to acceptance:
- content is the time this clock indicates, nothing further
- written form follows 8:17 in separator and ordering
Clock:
1:39
